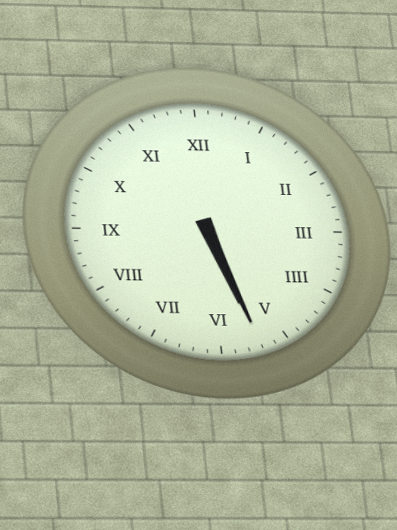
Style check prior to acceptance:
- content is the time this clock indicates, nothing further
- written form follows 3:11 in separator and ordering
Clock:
5:27
